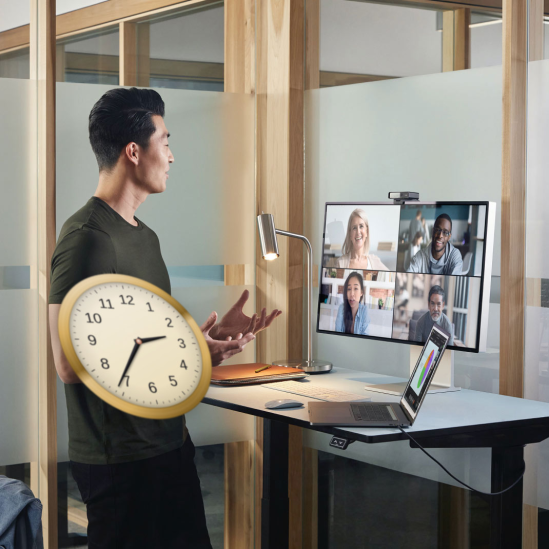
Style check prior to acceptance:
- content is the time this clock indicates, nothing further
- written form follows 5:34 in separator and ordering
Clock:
2:36
